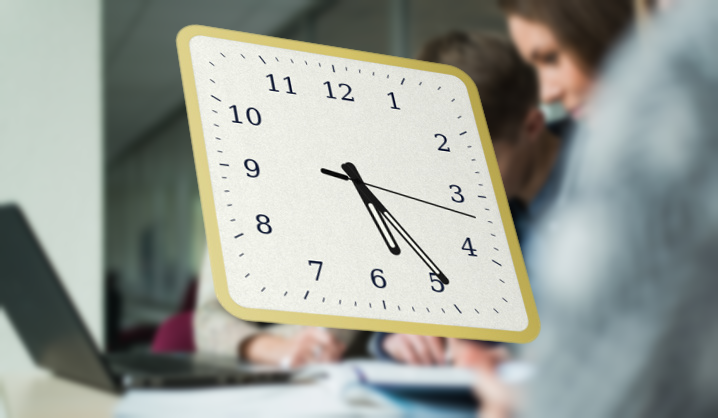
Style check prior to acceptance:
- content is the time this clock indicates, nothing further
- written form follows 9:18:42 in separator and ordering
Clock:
5:24:17
